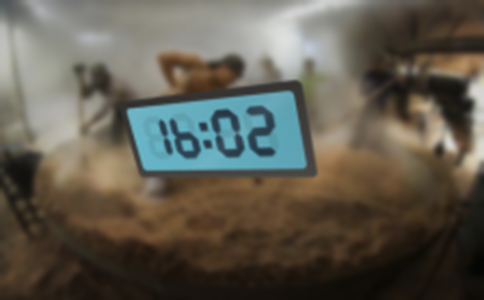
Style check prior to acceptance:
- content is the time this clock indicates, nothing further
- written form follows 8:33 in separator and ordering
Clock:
16:02
